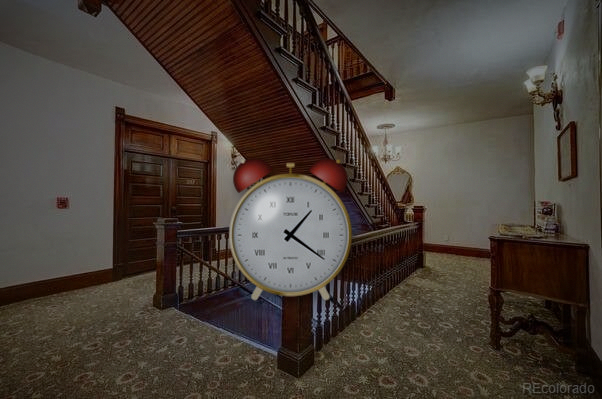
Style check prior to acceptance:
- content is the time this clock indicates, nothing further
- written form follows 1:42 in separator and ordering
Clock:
1:21
